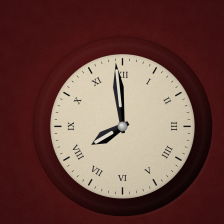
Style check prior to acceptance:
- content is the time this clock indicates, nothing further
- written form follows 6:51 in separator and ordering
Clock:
7:59
